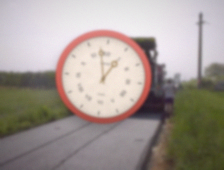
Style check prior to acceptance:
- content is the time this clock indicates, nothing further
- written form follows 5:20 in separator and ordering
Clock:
12:58
